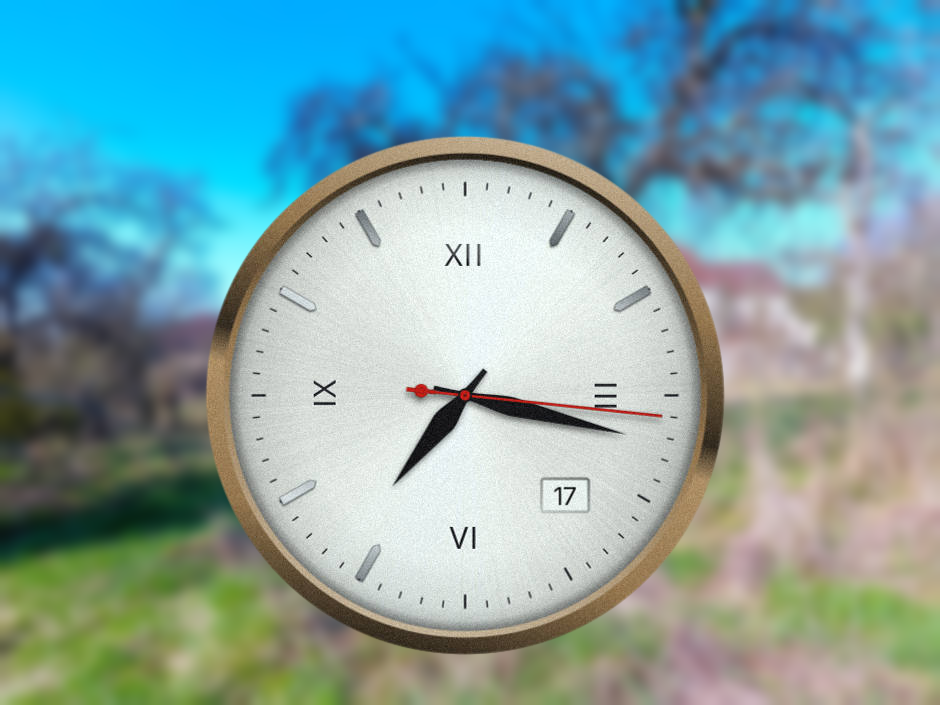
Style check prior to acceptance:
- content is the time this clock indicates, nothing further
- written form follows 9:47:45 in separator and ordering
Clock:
7:17:16
